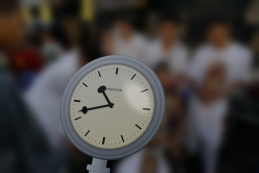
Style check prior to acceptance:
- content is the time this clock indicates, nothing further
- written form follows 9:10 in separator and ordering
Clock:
10:42
